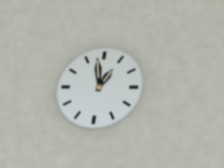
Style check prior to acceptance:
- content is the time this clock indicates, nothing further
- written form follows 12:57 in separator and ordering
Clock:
12:58
